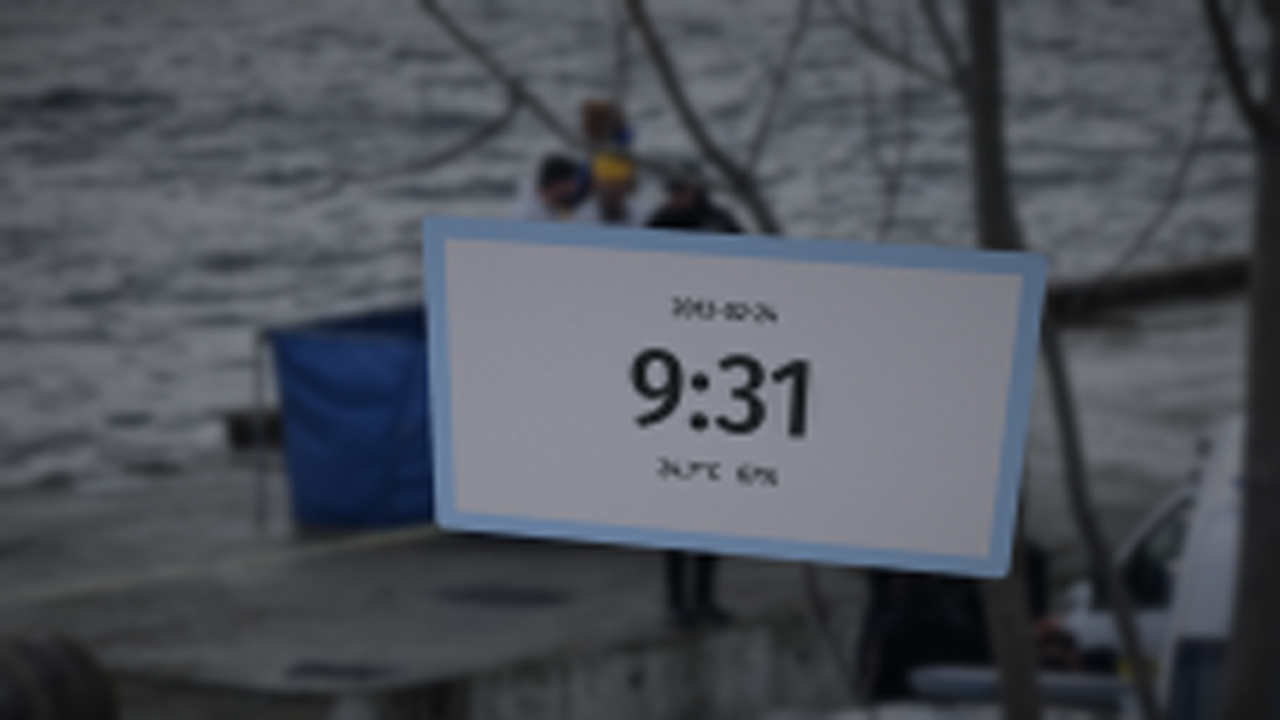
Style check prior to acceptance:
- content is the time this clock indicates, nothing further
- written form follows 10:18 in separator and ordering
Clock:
9:31
